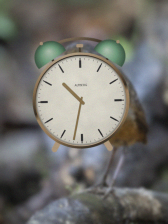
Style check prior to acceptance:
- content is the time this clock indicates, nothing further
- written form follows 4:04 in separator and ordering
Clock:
10:32
